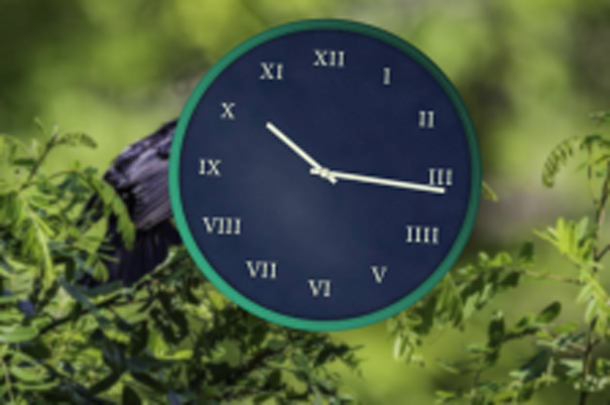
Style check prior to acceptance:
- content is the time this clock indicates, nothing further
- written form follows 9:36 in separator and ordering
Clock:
10:16
